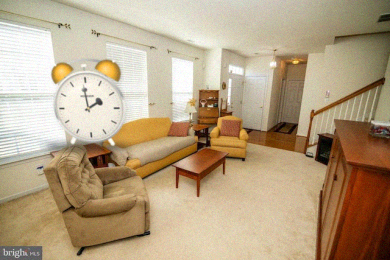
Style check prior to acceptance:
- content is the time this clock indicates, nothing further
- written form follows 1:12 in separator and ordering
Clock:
1:59
